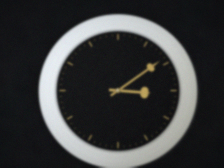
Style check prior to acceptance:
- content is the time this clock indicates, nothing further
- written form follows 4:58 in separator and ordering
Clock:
3:09
